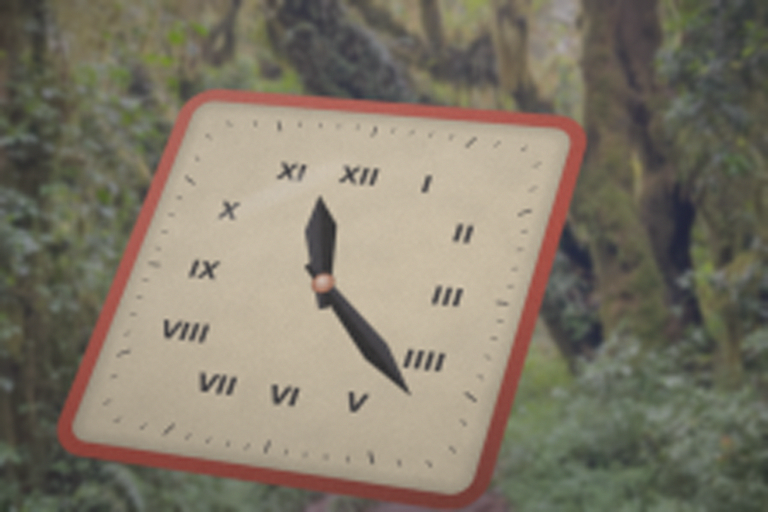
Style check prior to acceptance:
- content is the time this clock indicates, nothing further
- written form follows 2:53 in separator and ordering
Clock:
11:22
